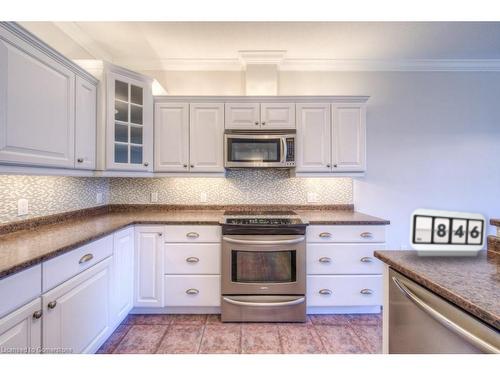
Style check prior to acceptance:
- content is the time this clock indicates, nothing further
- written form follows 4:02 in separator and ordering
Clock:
8:46
